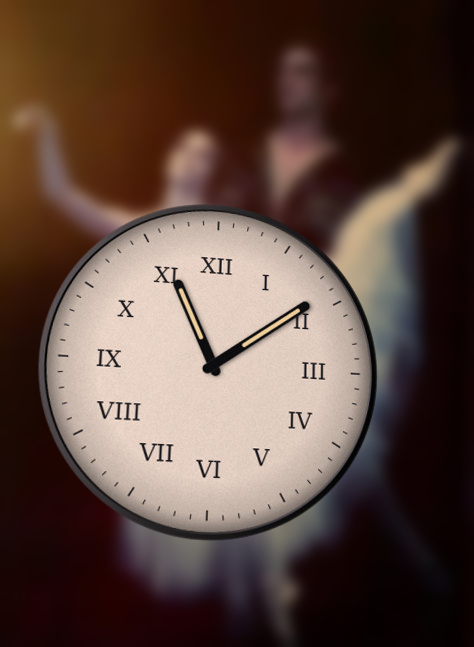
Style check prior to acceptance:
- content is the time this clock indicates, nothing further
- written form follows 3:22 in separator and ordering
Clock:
11:09
